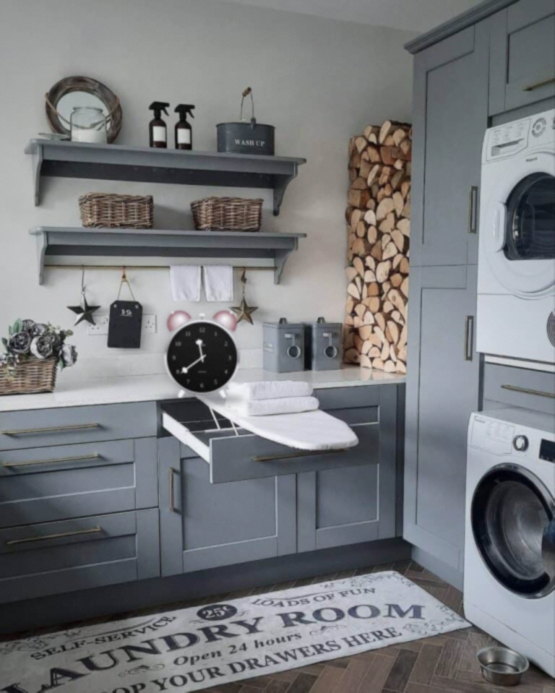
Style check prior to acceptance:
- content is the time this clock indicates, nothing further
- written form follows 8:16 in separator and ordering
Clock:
11:39
